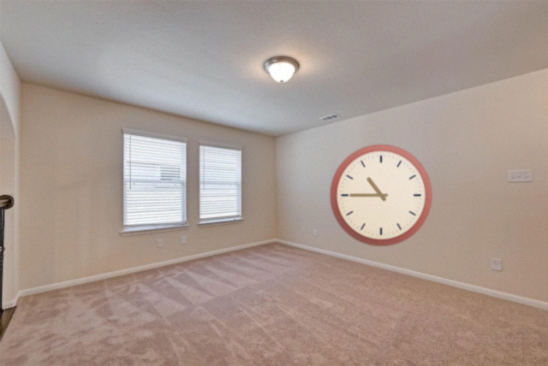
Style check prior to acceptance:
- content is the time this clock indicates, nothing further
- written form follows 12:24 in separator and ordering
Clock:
10:45
